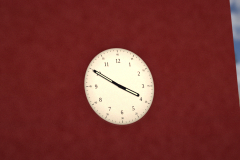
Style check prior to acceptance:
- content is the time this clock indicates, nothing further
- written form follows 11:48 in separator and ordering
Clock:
3:50
